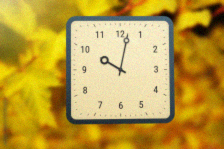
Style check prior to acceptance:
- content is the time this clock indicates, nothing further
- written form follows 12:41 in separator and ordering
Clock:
10:02
